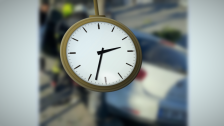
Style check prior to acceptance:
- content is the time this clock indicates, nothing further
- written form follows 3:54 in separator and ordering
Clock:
2:33
